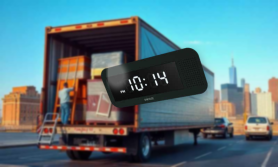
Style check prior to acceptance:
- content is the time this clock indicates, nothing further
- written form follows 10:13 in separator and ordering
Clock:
10:14
